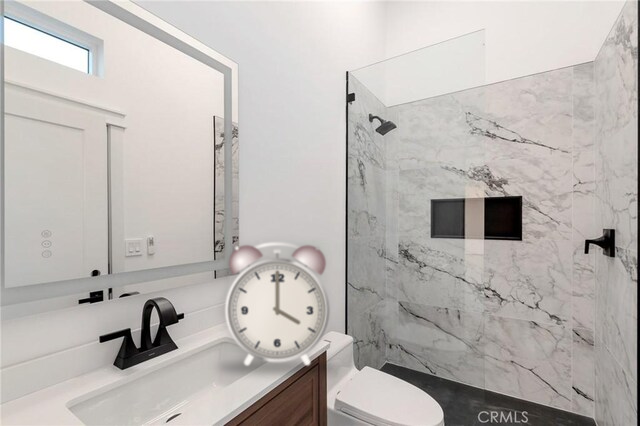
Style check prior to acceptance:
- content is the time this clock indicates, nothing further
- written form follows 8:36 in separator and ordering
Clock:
4:00
